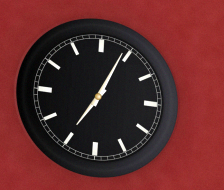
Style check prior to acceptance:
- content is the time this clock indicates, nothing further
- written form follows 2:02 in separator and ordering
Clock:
7:04
